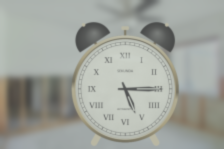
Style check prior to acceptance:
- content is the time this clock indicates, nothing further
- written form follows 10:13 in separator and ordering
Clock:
5:15
